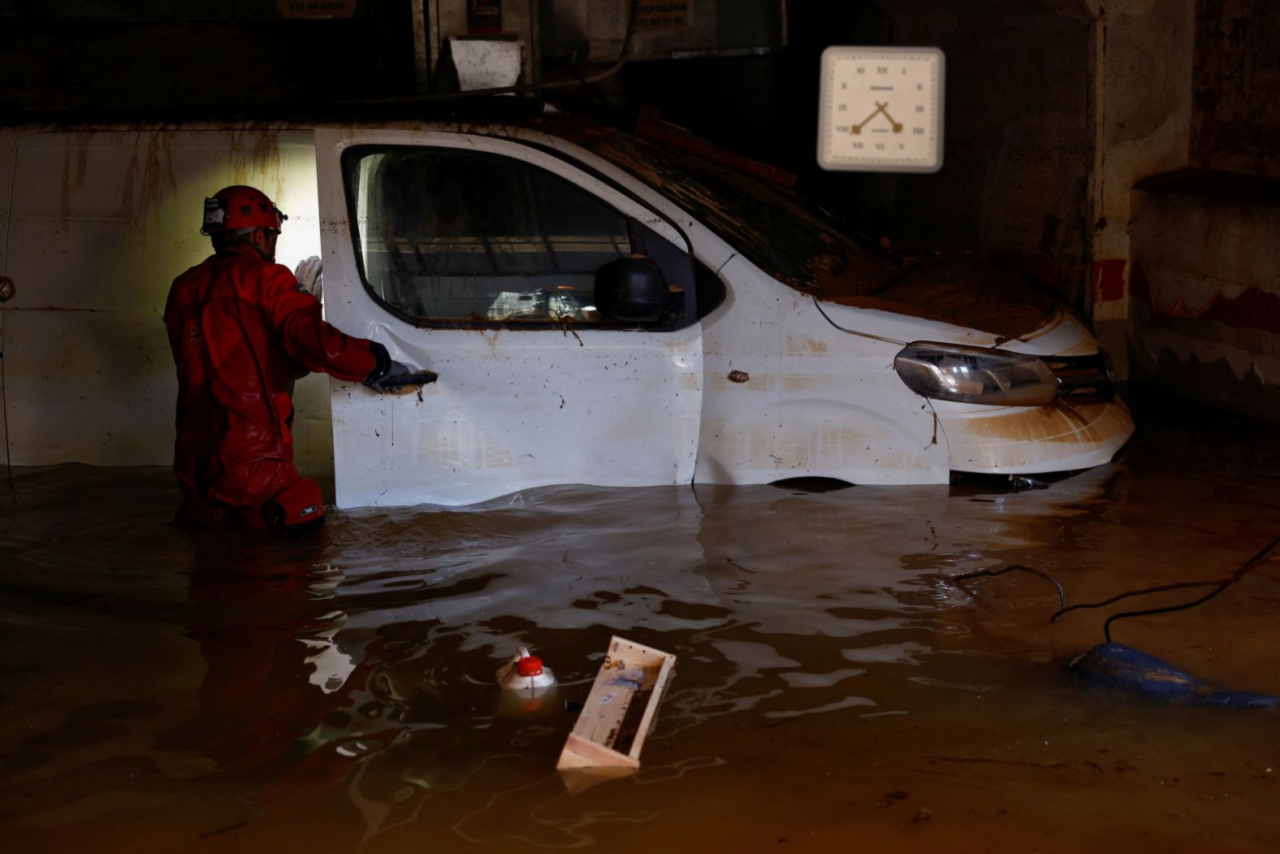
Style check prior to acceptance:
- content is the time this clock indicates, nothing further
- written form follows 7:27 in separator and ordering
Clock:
4:38
